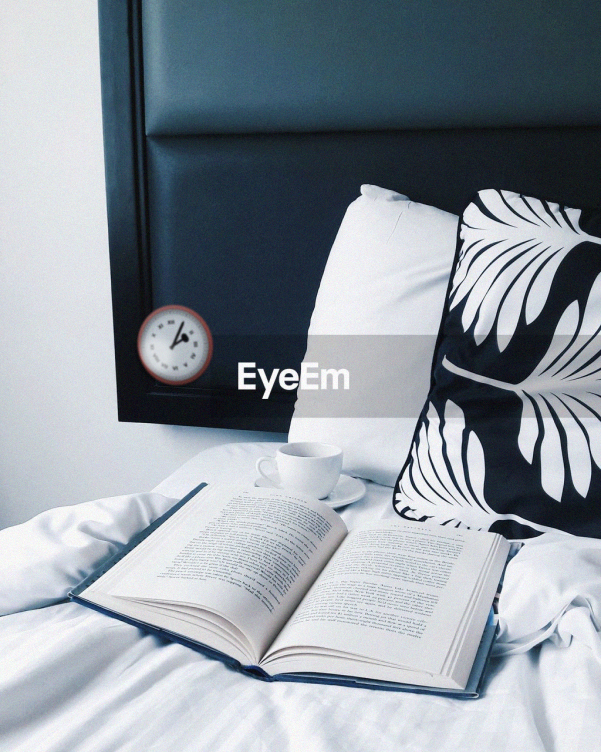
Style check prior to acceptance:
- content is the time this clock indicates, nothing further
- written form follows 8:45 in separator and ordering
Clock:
2:05
